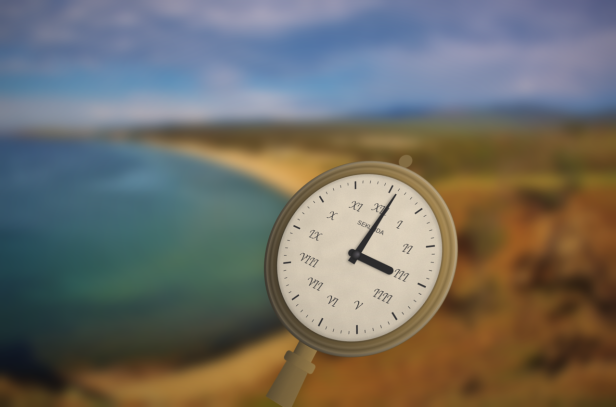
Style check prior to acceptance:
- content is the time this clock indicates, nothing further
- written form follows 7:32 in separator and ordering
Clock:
3:01
